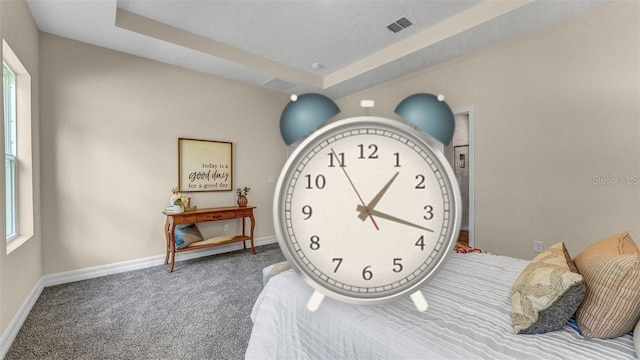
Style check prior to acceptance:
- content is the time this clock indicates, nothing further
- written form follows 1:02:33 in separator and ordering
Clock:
1:17:55
